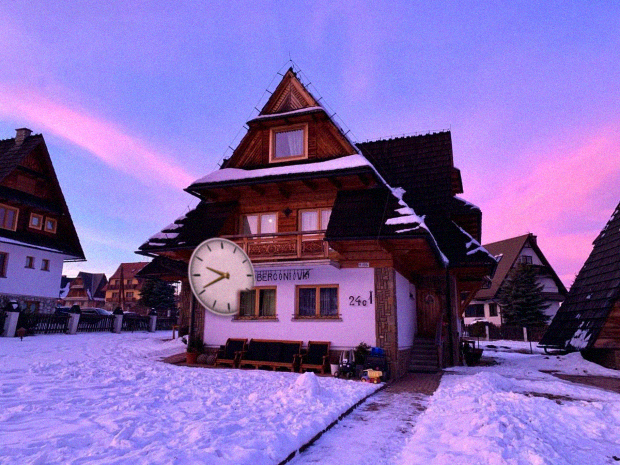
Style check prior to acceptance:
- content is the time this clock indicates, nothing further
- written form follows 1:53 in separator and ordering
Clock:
9:41
